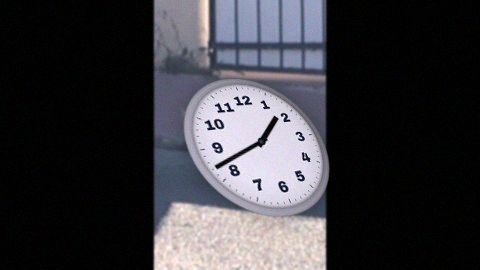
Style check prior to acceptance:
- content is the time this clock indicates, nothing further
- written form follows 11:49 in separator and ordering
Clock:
1:42
